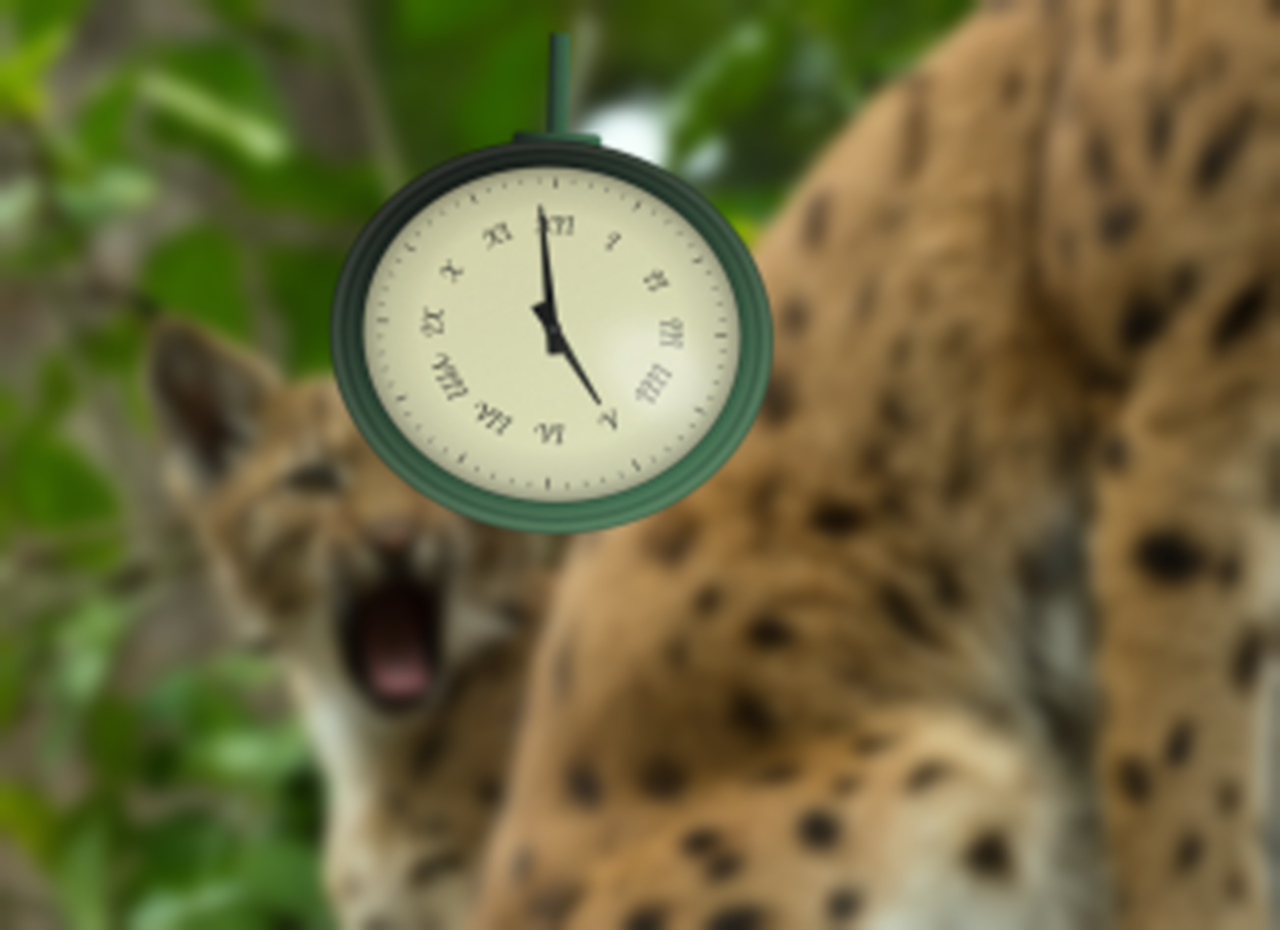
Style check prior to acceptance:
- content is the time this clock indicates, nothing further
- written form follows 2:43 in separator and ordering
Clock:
4:59
